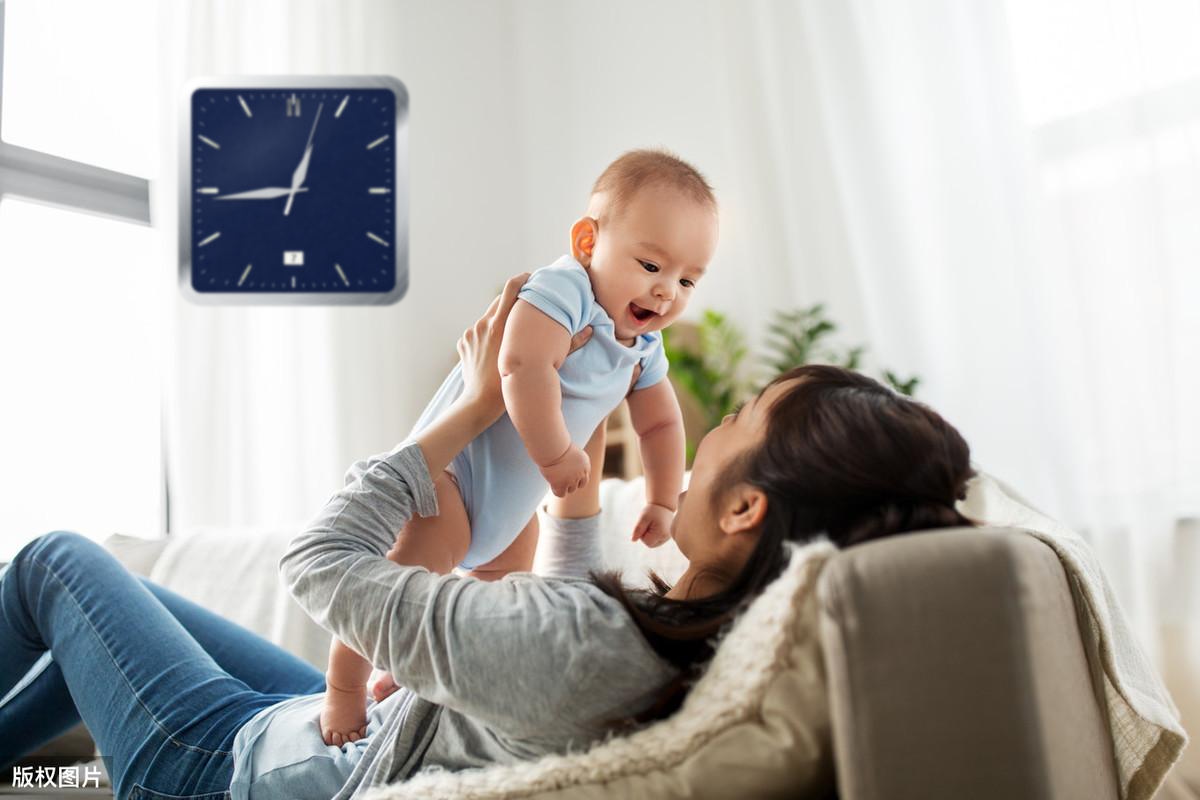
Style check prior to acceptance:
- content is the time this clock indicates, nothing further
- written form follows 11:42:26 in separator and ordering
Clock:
12:44:03
